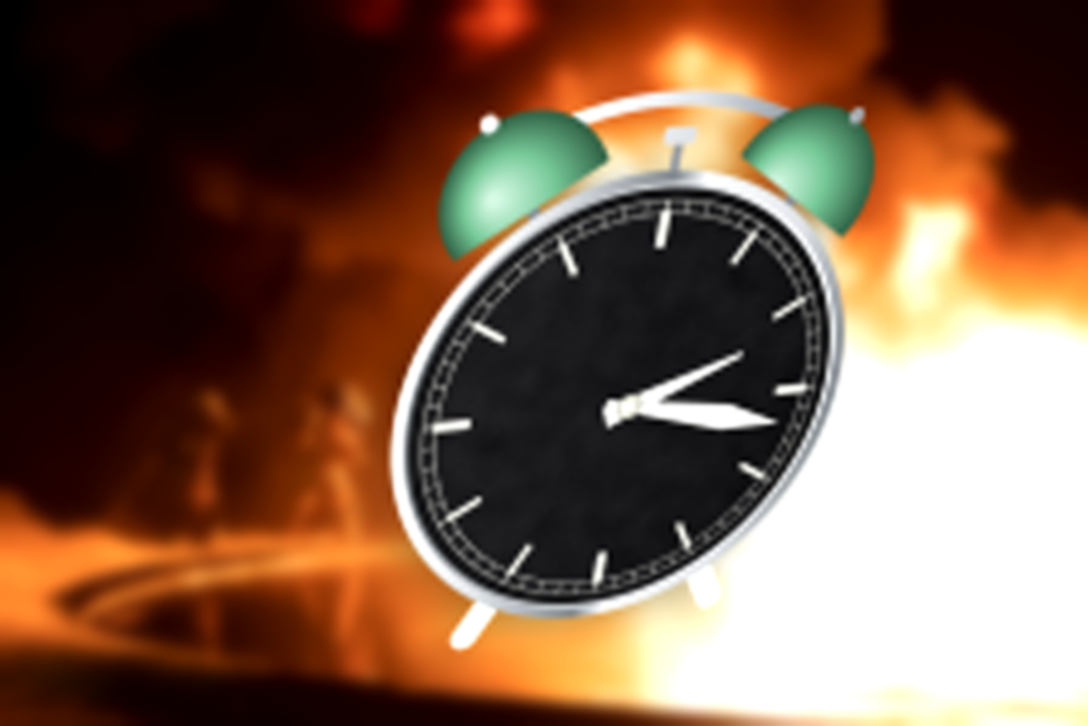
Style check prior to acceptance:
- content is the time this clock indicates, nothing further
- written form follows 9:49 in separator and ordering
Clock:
2:17
